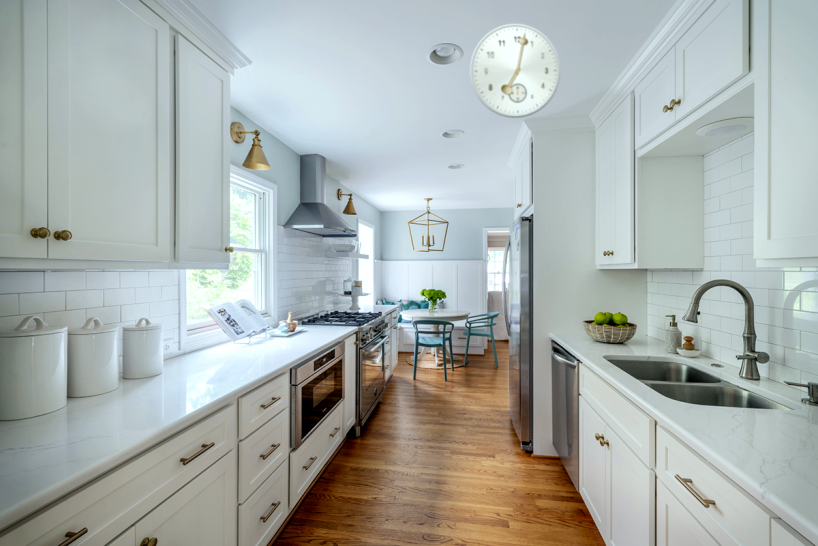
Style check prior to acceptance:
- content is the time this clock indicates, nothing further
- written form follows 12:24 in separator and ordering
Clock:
7:02
